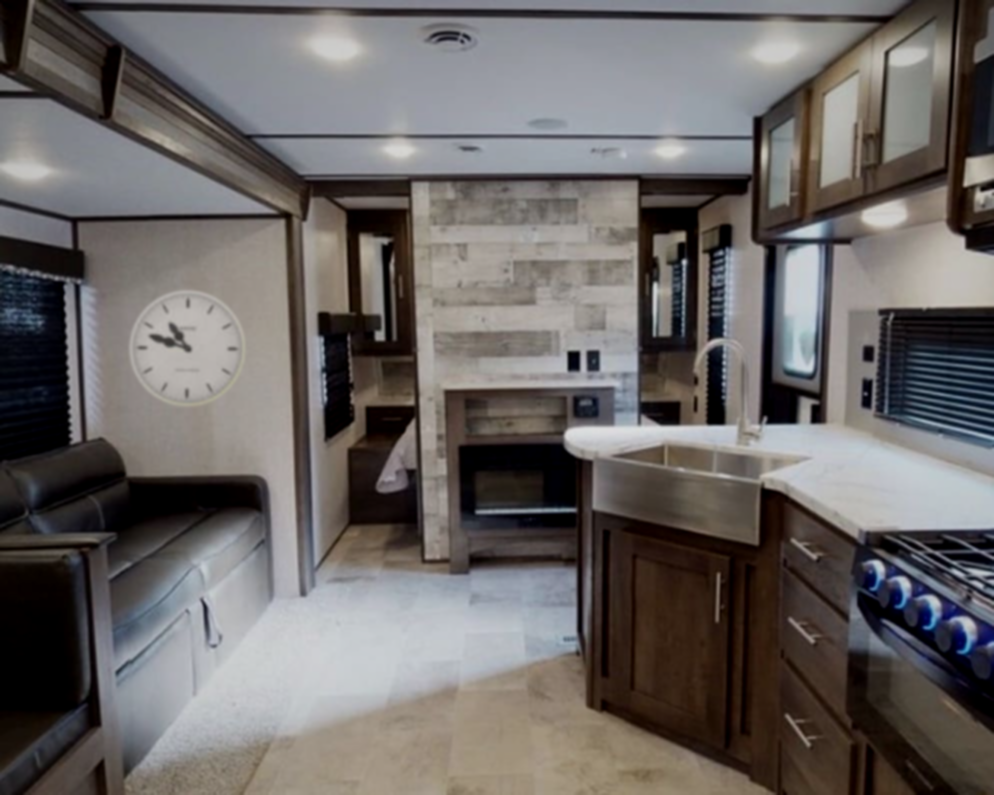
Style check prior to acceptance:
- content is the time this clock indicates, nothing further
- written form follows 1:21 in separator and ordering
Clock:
10:48
